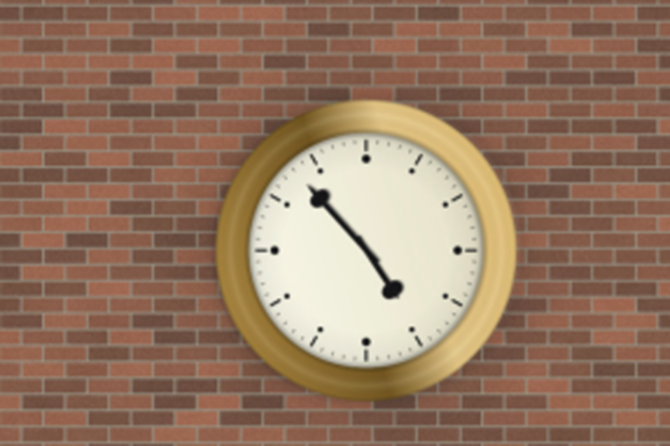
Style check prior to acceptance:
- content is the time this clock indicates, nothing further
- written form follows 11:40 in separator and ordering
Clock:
4:53
